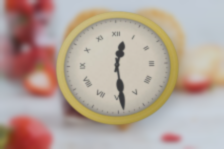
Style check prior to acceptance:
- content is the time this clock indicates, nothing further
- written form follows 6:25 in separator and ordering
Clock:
12:29
